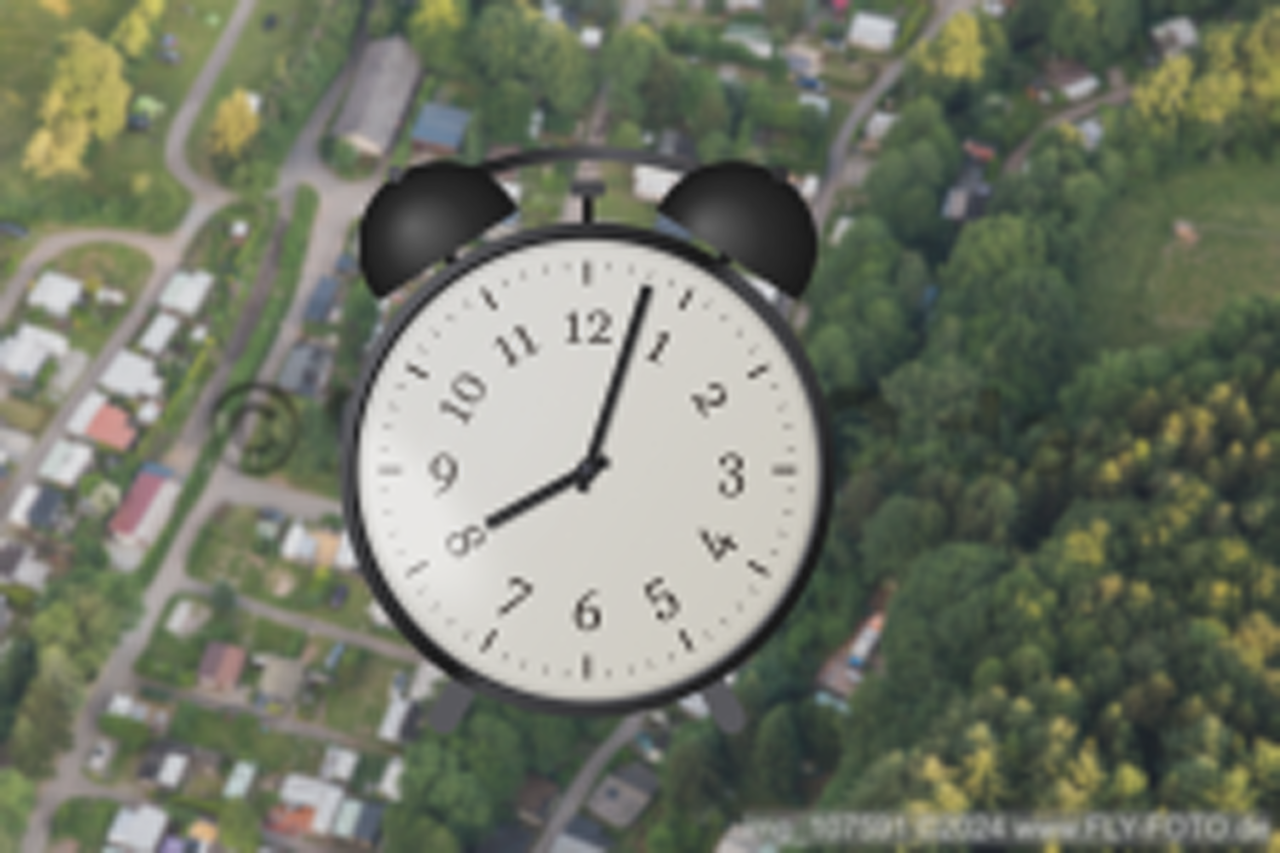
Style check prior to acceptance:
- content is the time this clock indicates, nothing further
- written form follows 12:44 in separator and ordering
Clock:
8:03
